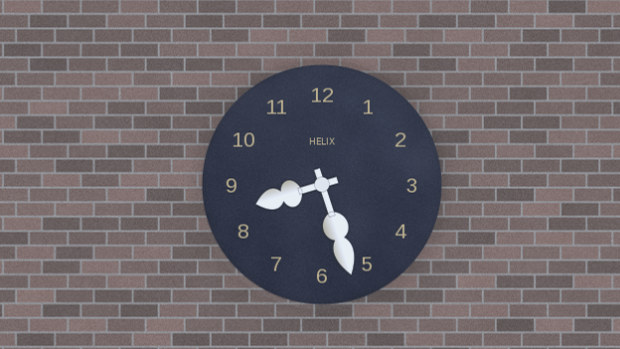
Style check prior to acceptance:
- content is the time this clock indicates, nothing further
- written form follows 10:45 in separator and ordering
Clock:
8:27
